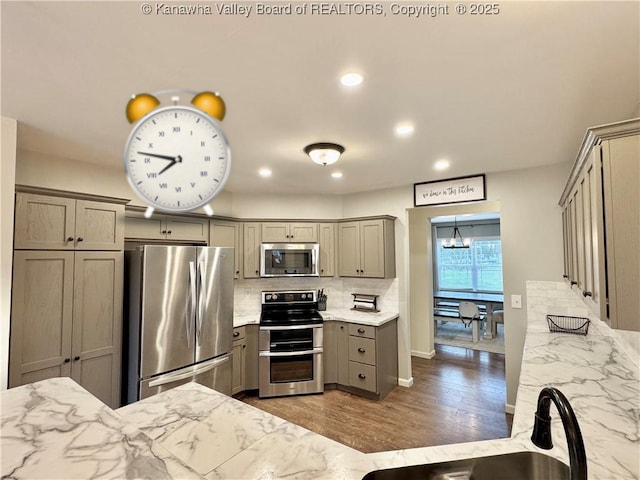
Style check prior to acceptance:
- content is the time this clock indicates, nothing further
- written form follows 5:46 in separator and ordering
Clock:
7:47
